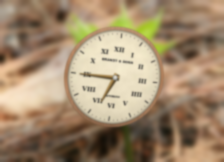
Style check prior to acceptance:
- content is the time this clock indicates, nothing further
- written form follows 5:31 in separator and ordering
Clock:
6:45
